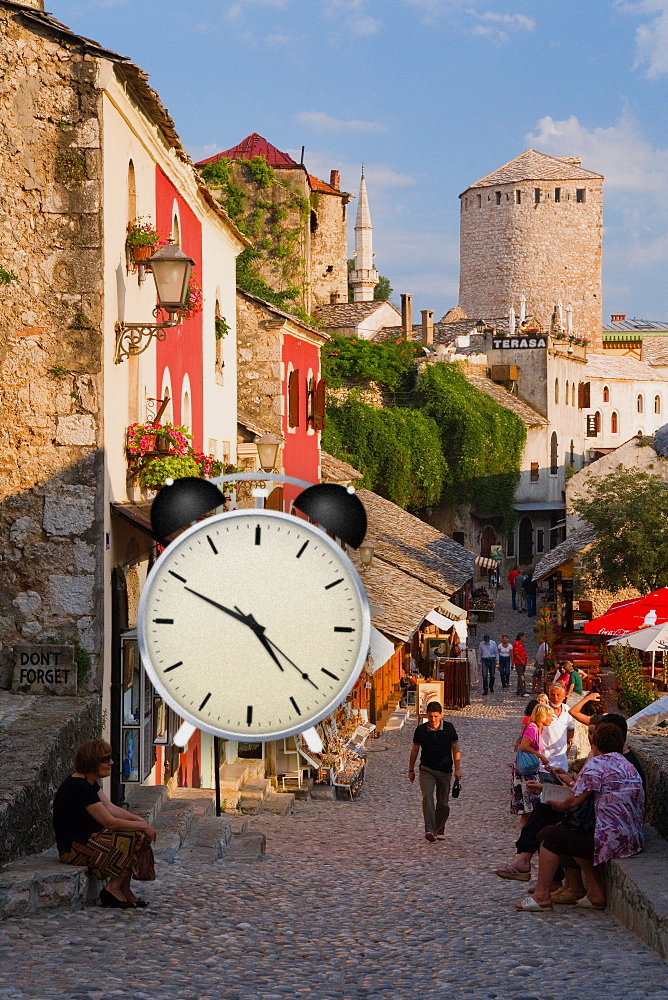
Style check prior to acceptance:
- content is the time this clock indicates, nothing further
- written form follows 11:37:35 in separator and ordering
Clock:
4:49:22
